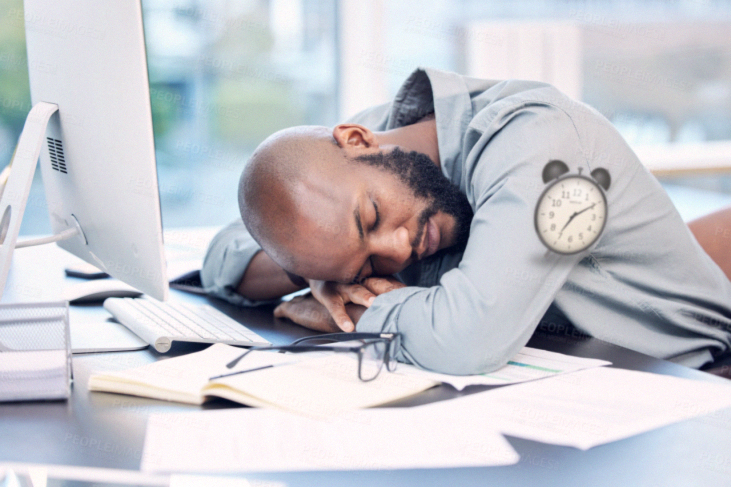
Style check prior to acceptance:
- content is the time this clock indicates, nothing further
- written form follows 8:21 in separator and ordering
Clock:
7:10
